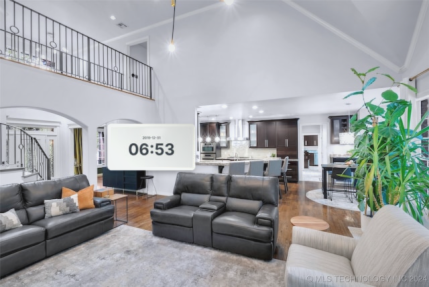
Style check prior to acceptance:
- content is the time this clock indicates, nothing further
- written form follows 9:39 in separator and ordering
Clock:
6:53
